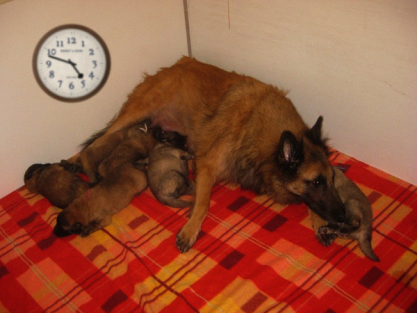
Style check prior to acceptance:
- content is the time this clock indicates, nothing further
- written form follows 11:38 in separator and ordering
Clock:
4:48
